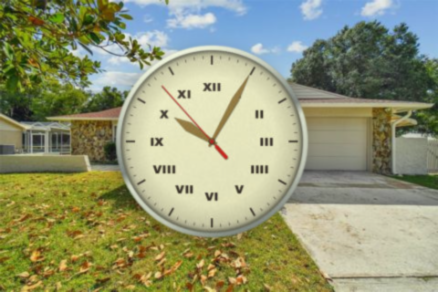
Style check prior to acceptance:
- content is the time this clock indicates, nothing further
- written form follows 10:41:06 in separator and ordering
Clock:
10:04:53
